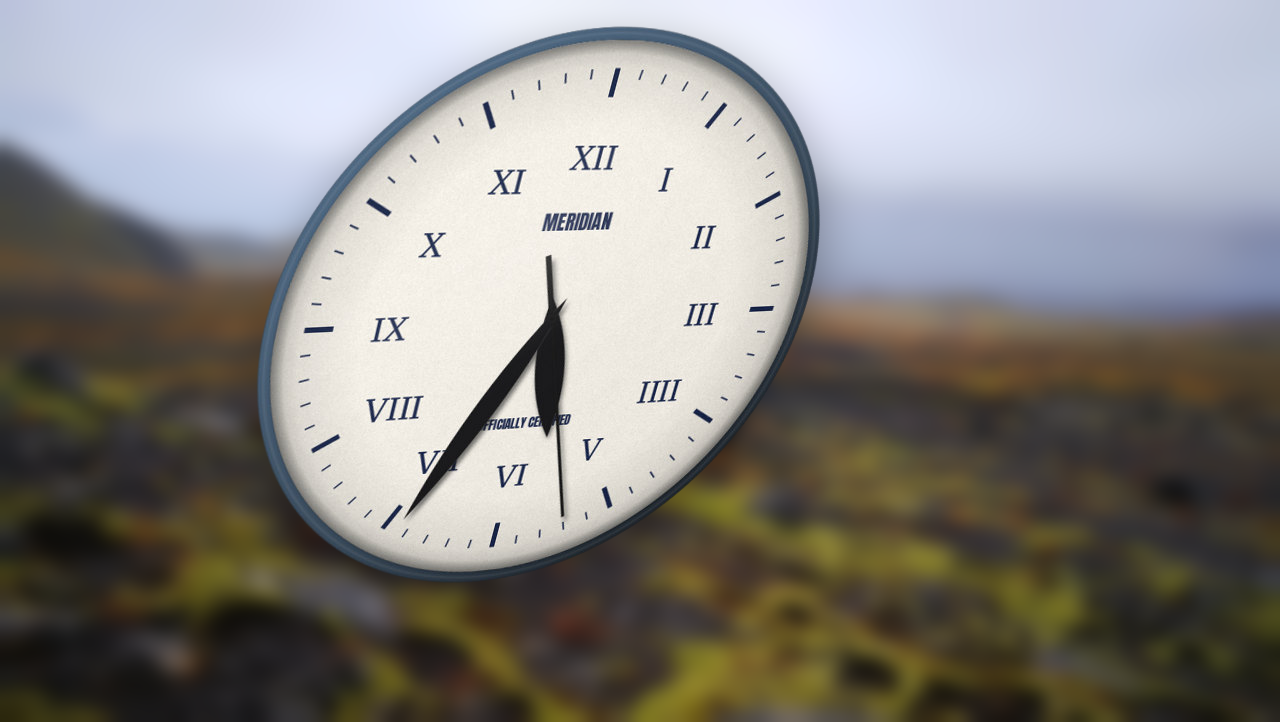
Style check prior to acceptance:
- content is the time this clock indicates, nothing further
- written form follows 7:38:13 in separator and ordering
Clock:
5:34:27
